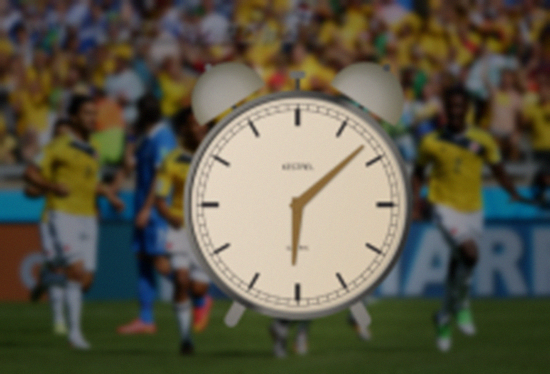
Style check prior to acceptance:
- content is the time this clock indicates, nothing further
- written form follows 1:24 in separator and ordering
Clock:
6:08
